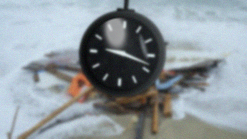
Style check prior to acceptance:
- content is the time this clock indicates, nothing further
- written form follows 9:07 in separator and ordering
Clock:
9:18
